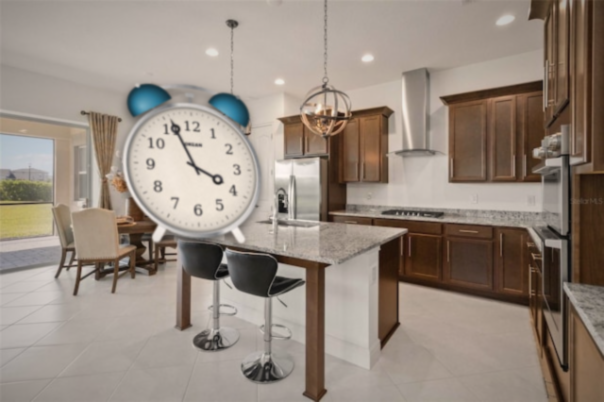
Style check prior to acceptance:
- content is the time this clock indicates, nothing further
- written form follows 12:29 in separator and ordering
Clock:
3:56
